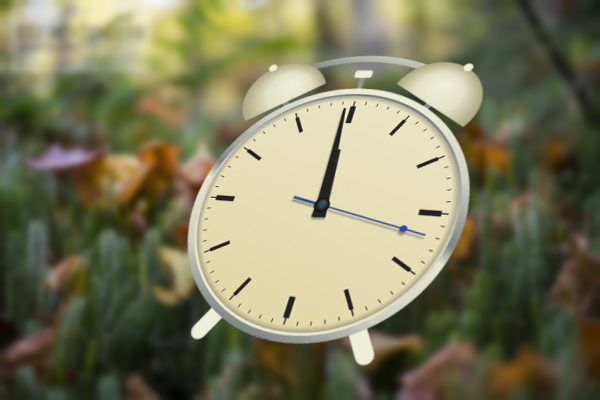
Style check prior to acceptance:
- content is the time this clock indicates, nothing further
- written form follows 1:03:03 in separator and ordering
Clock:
11:59:17
